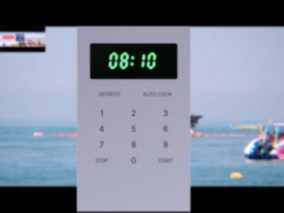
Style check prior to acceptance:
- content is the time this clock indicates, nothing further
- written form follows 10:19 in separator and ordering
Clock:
8:10
